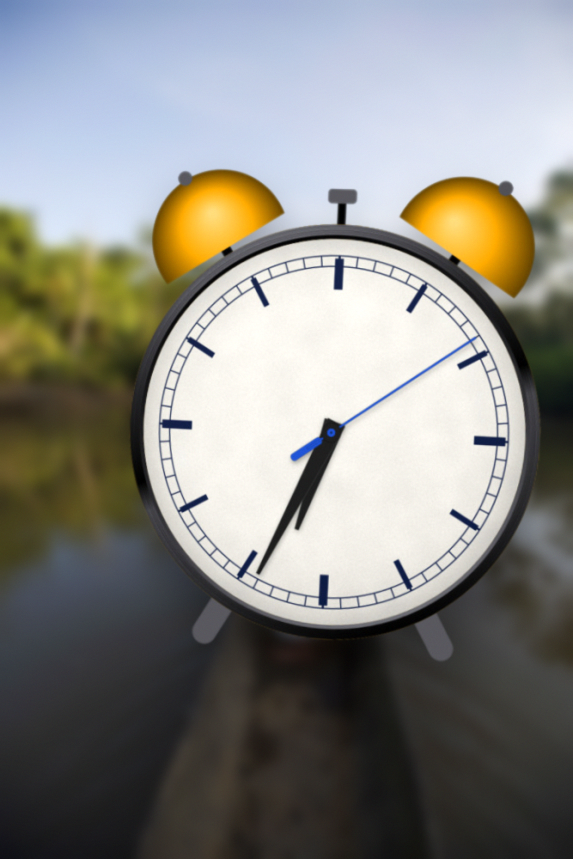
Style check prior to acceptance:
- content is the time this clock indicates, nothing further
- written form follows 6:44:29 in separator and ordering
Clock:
6:34:09
